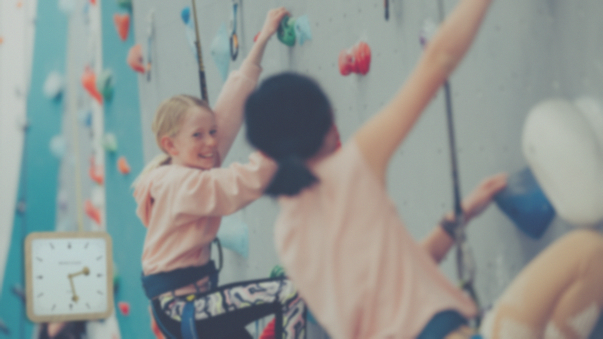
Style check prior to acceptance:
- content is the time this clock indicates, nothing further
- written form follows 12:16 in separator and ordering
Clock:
2:28
